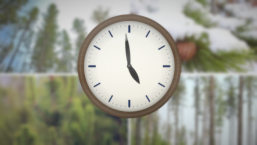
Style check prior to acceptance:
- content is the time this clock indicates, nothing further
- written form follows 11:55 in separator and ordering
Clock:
4:59
